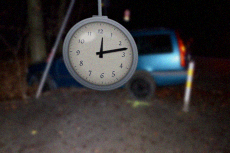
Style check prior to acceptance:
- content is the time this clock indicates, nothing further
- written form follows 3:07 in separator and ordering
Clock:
12:13
